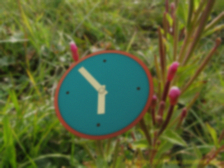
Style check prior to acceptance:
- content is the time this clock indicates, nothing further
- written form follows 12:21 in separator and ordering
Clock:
5:53
